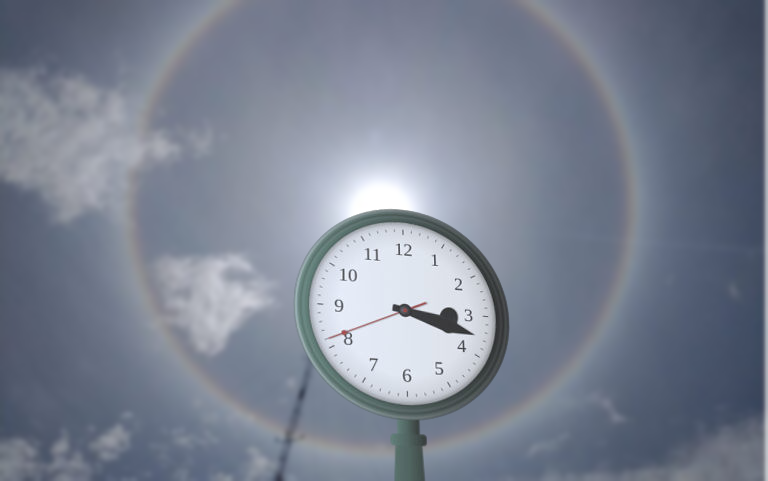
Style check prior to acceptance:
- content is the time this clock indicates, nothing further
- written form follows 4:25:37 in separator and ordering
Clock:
3:17:41
